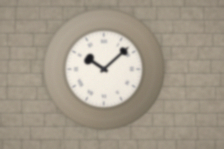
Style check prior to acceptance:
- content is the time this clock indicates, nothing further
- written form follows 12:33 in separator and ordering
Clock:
10:08
